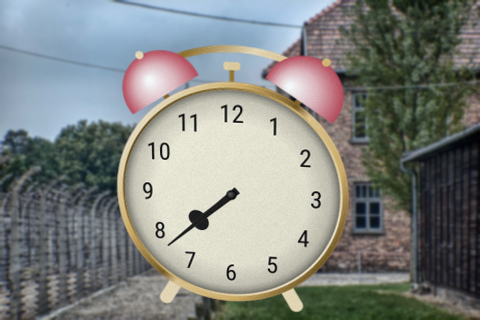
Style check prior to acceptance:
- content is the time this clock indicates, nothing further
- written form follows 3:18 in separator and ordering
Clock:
7:38
